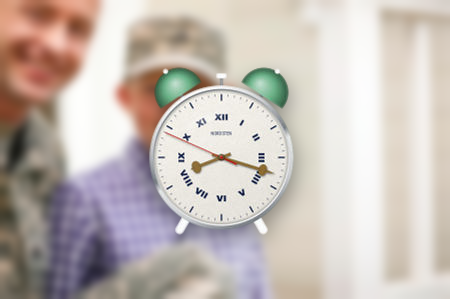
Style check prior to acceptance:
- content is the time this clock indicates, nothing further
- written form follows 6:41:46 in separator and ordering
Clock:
8:17:49
